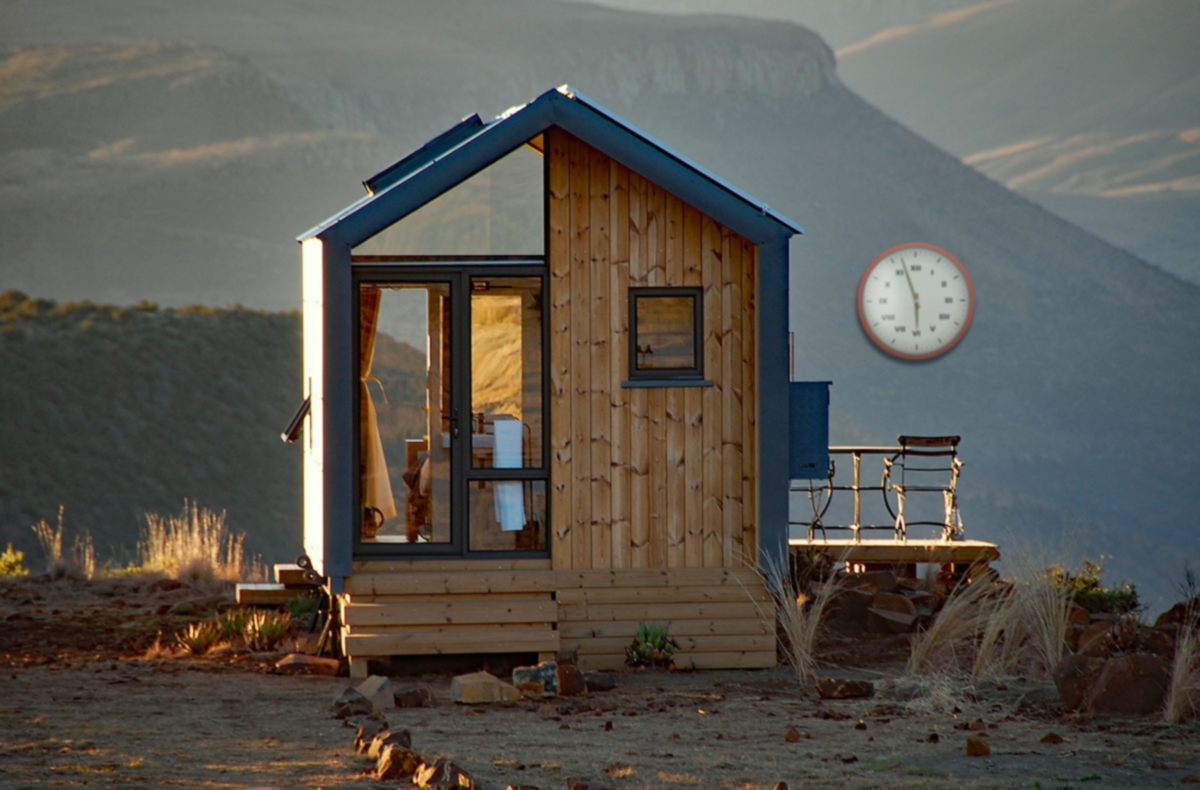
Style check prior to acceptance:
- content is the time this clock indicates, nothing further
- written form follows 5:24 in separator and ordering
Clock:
5:57
